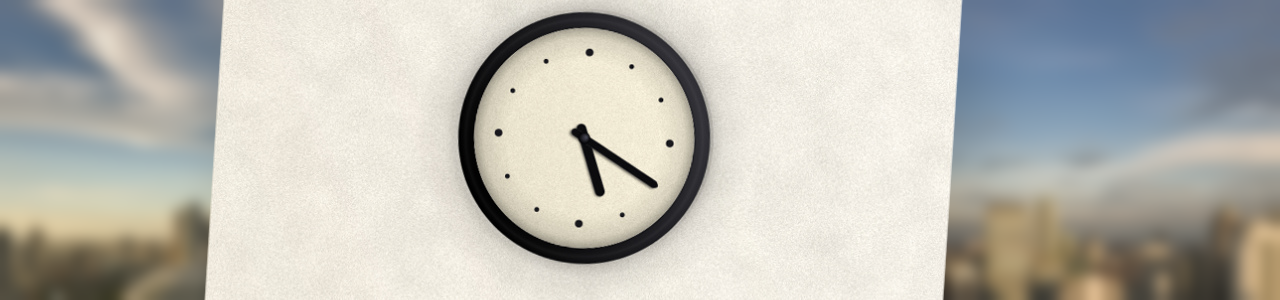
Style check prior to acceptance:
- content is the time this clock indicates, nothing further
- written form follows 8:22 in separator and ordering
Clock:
5:20
